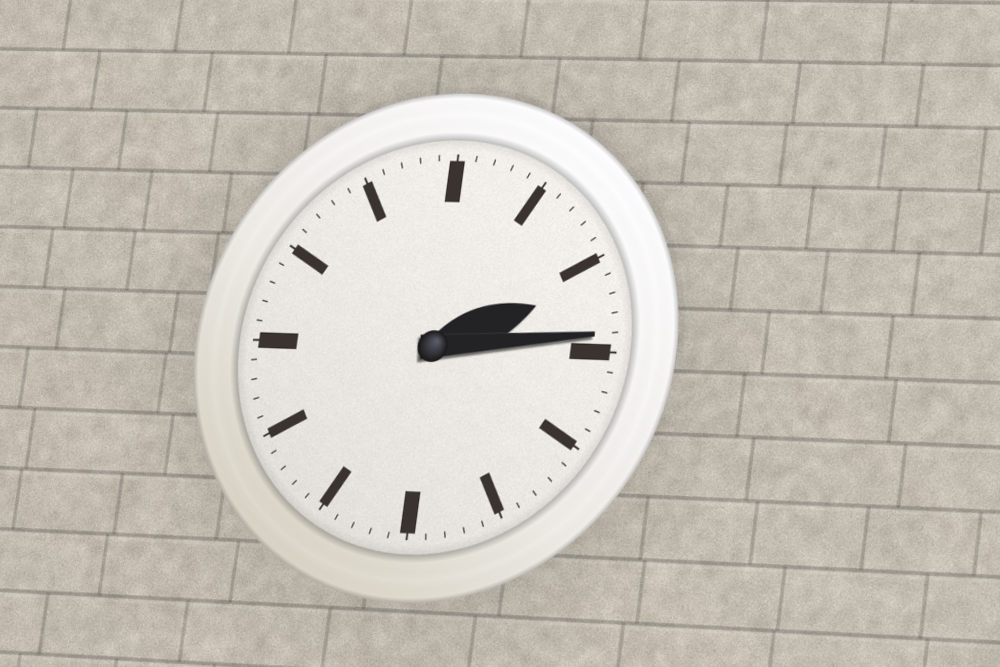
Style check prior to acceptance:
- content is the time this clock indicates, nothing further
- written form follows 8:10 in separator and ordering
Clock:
2:14
